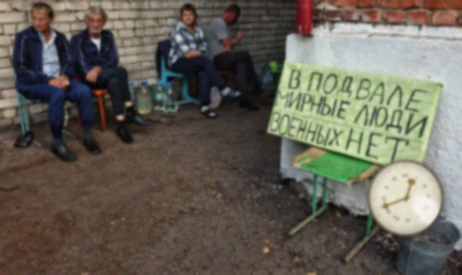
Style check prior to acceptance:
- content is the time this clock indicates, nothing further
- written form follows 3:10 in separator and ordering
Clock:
12:42
